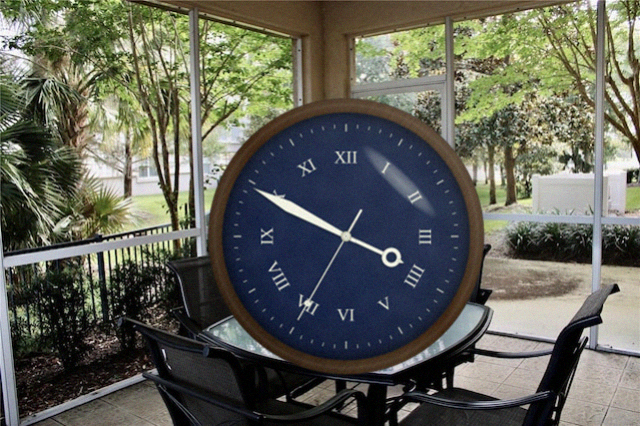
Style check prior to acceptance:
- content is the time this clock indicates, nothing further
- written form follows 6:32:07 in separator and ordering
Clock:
3:49:35
